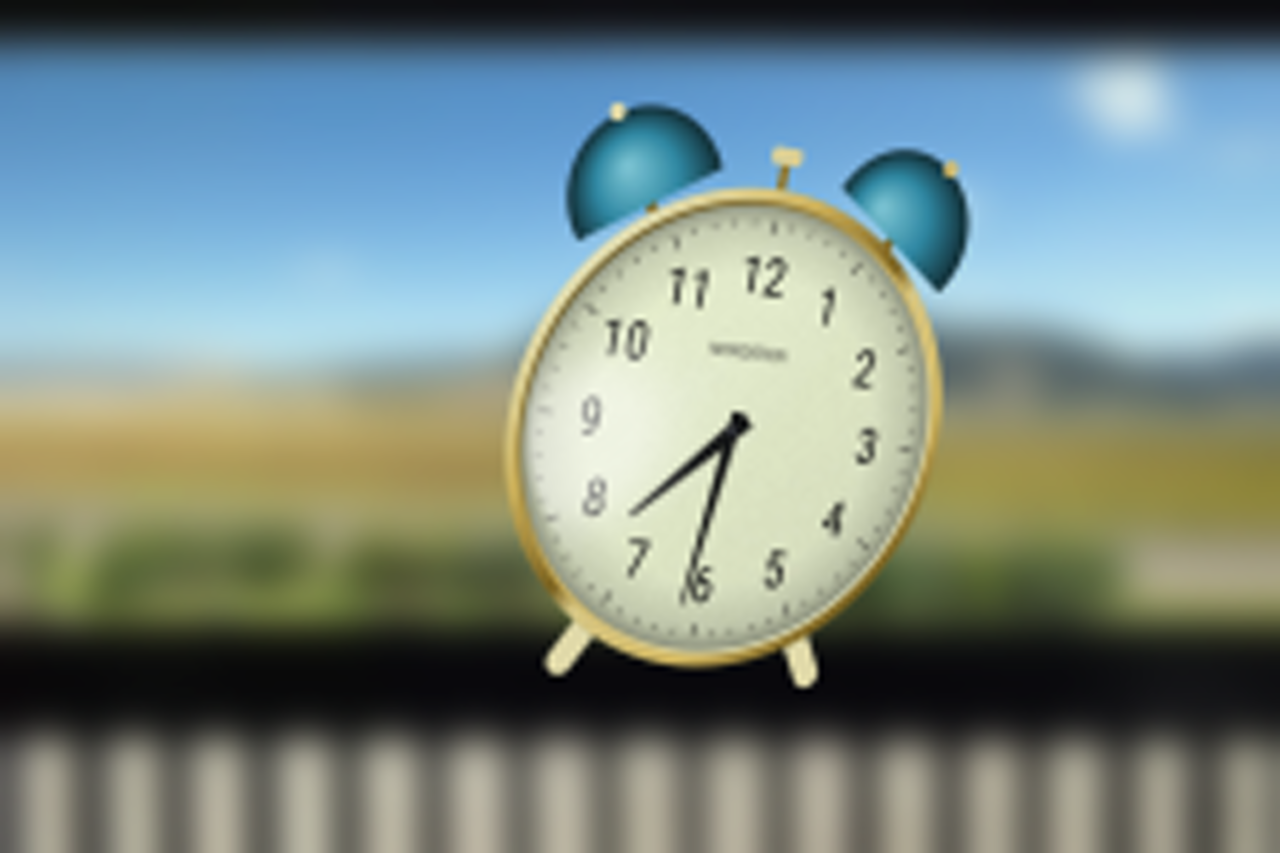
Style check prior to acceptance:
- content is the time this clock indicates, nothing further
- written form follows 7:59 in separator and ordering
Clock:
7:31
